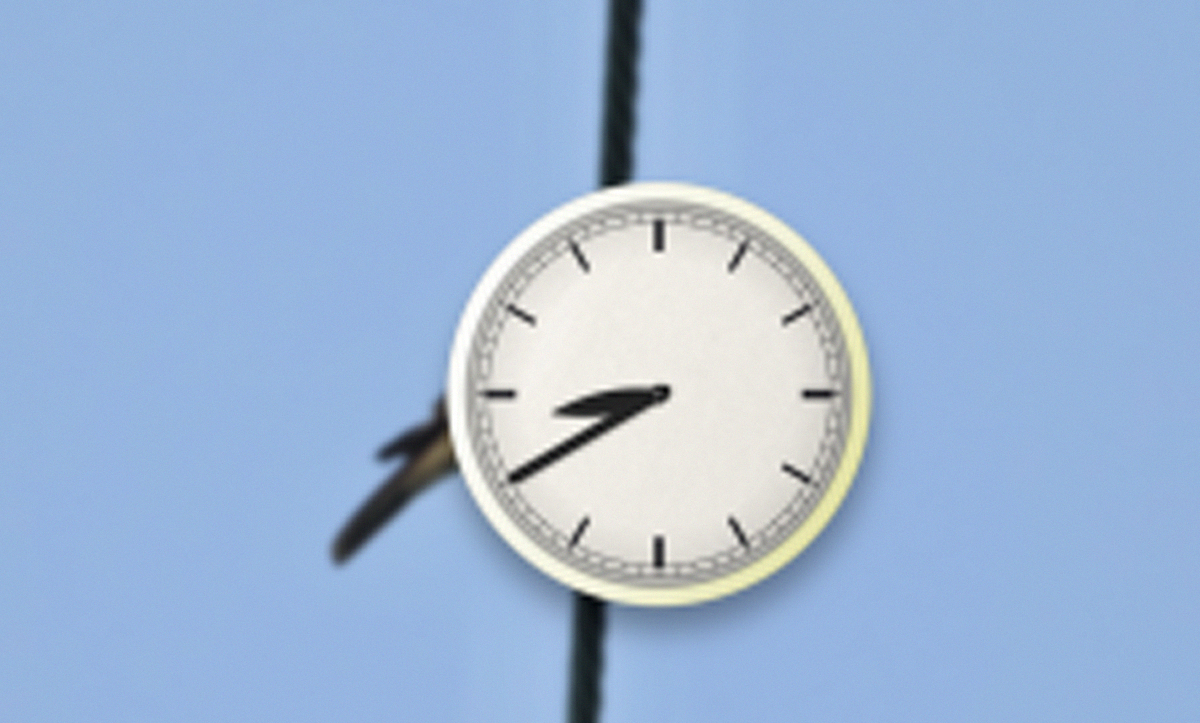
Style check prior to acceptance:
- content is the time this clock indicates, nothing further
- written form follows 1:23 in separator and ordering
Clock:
8:40
